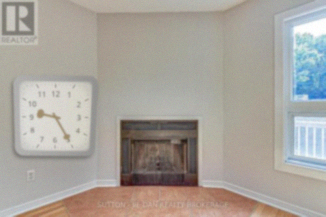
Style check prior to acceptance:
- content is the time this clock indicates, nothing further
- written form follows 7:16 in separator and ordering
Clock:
9:25
